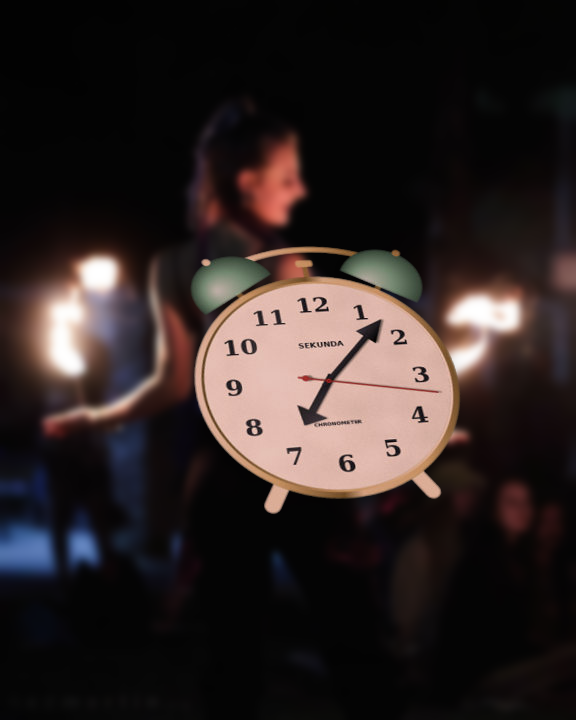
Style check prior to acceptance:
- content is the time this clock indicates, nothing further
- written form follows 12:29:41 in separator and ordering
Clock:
7:07:17
